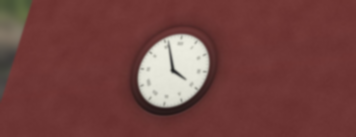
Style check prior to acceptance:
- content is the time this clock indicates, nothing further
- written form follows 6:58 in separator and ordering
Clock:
3:56
